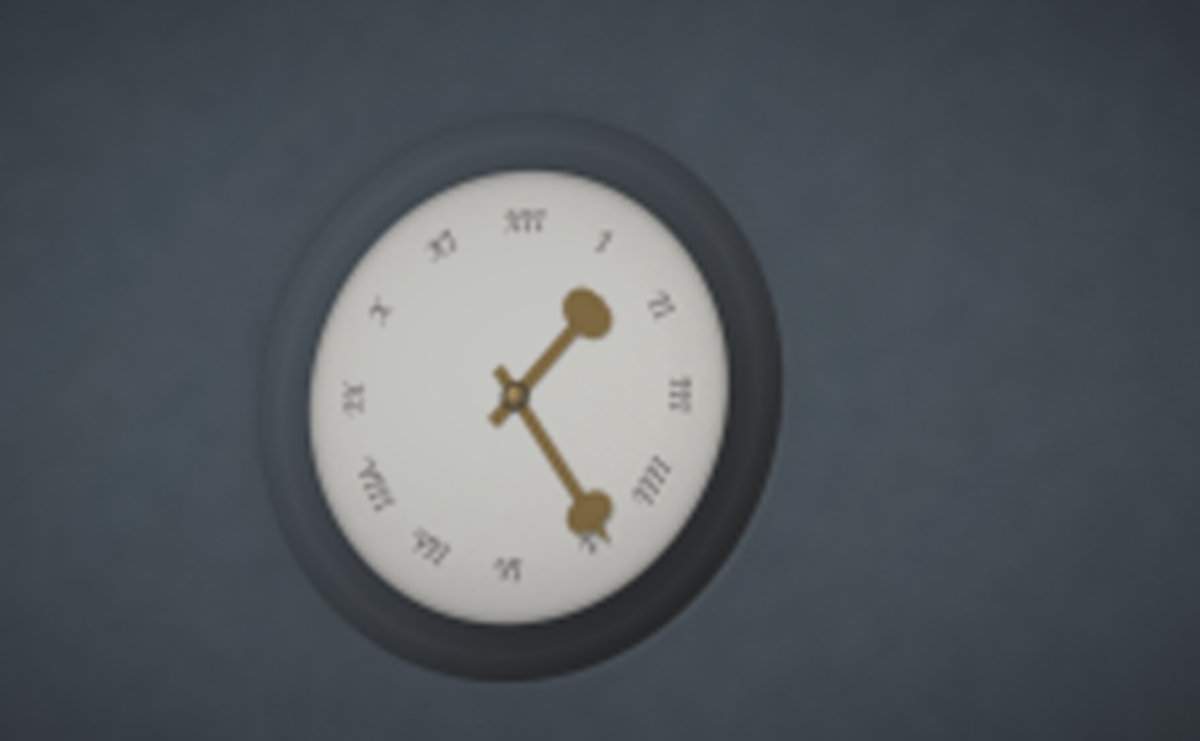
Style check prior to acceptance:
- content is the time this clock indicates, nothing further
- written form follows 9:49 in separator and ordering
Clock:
1:24
